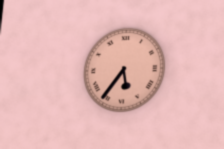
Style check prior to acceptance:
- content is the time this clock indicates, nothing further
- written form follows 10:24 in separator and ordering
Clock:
5:36
